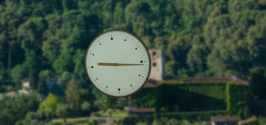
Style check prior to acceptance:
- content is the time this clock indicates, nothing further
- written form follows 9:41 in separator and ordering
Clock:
9:16
